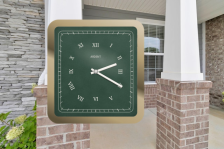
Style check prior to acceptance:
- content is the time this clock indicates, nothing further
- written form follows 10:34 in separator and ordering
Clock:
2:20
